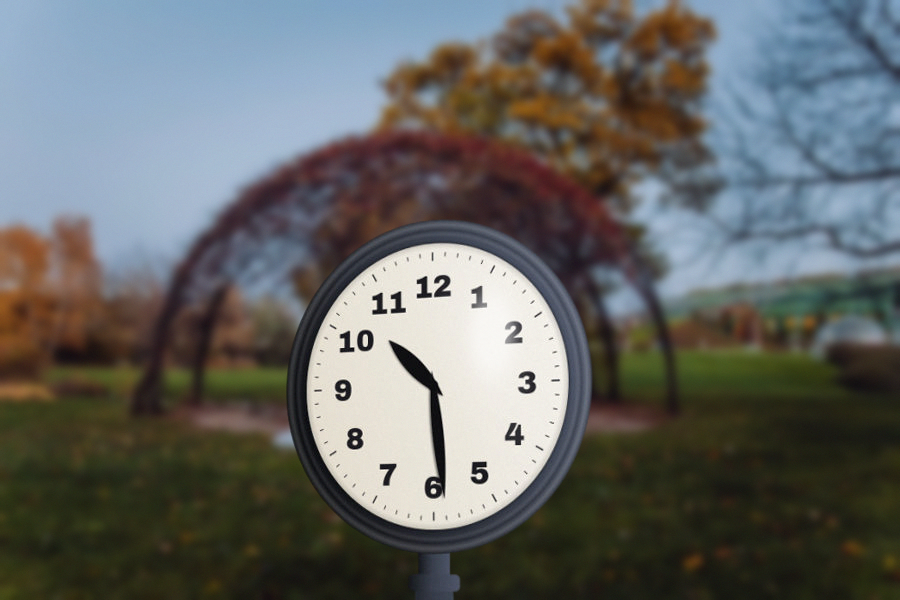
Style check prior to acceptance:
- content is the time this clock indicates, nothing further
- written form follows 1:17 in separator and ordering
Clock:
10:29
